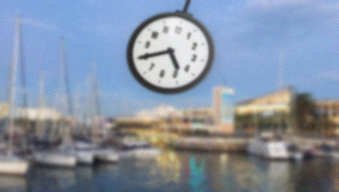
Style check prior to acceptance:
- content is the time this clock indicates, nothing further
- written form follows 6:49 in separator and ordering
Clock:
4:40
